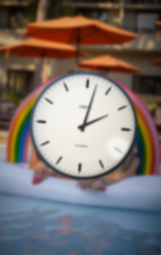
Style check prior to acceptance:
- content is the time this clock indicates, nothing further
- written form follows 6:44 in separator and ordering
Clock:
2:02
